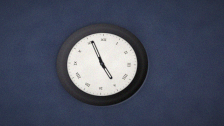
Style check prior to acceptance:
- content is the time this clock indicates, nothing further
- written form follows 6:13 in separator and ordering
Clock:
4:56
